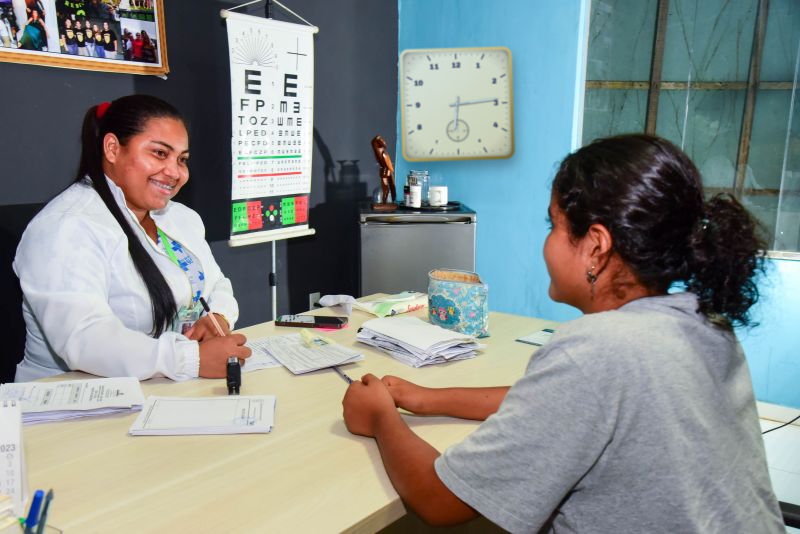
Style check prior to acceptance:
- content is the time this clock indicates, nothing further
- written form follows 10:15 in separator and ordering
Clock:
6:14
